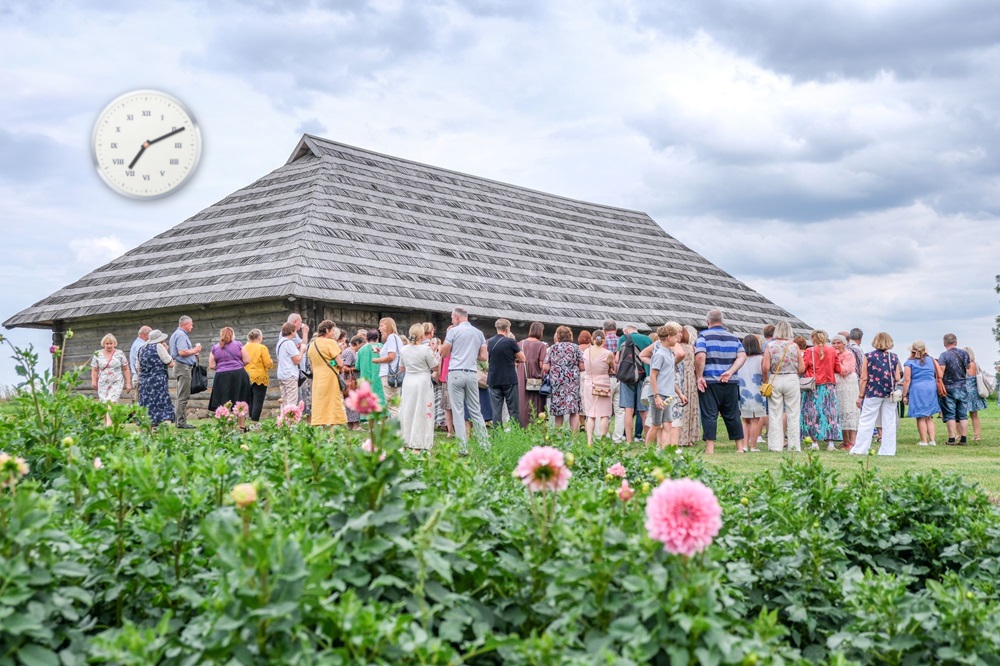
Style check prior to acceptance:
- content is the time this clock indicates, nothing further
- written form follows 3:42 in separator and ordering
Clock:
7:11
